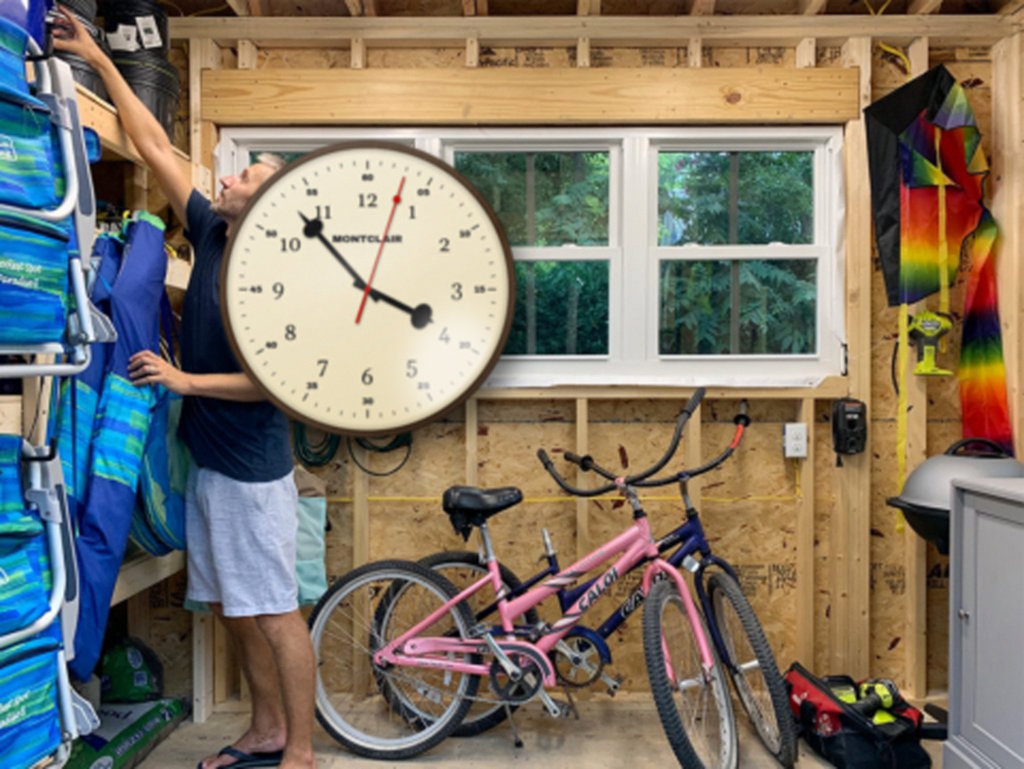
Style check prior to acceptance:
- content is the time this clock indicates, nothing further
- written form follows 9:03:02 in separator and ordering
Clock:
3:53:03
